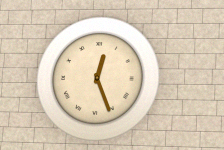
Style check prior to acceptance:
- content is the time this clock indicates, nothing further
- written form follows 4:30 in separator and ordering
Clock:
12:26
